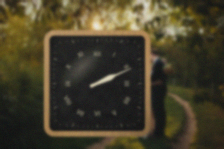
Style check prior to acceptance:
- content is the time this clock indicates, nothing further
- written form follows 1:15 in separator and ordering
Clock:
2:11
